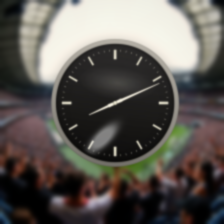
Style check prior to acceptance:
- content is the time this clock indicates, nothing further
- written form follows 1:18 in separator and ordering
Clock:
8:11
